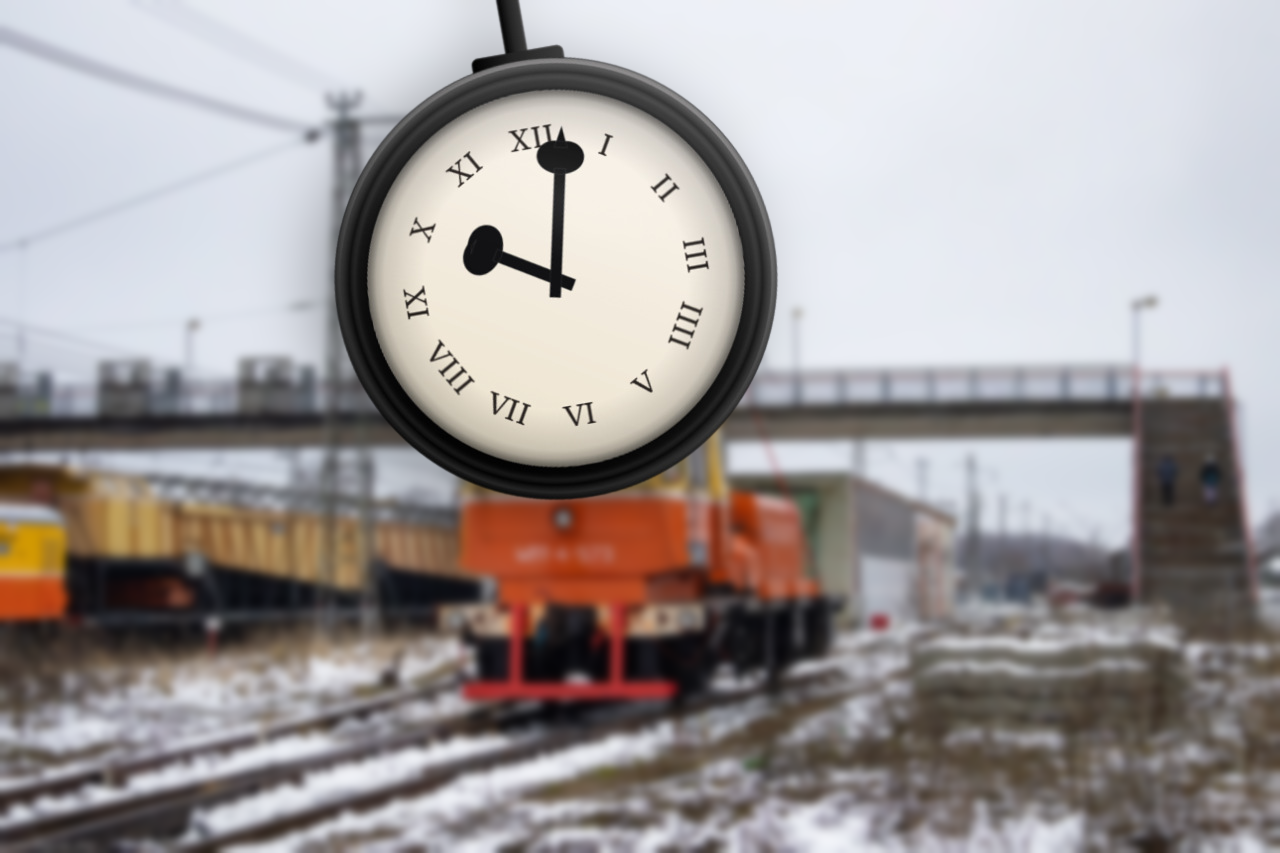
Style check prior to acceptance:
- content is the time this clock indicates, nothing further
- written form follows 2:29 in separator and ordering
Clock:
10:02
